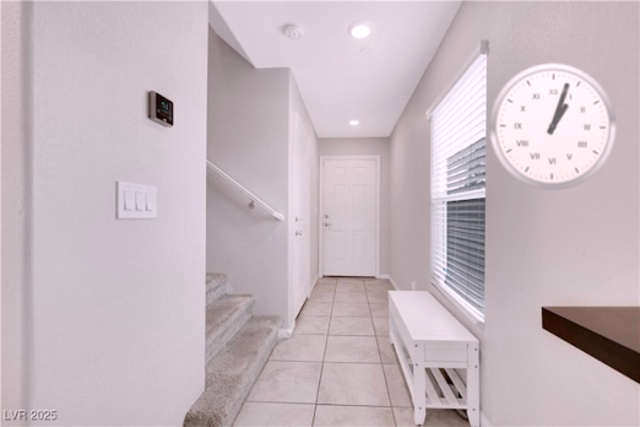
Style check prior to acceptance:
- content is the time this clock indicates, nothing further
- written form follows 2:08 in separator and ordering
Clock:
1:03
